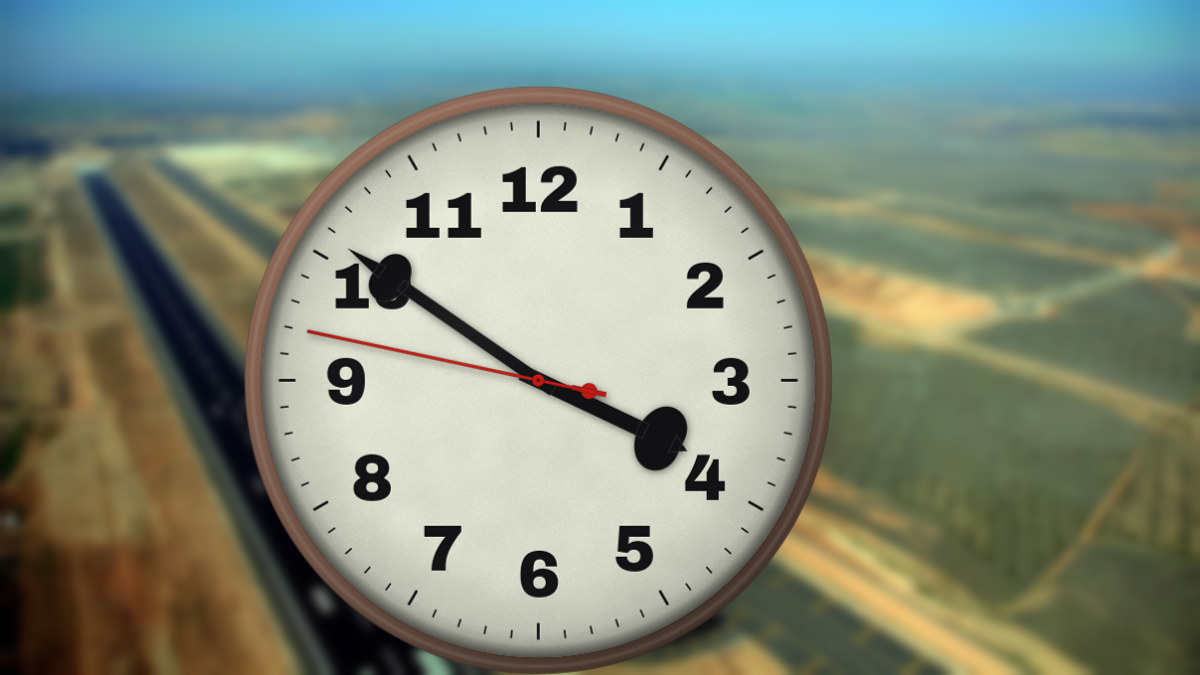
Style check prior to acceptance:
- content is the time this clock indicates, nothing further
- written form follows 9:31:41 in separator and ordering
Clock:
3:50:47
